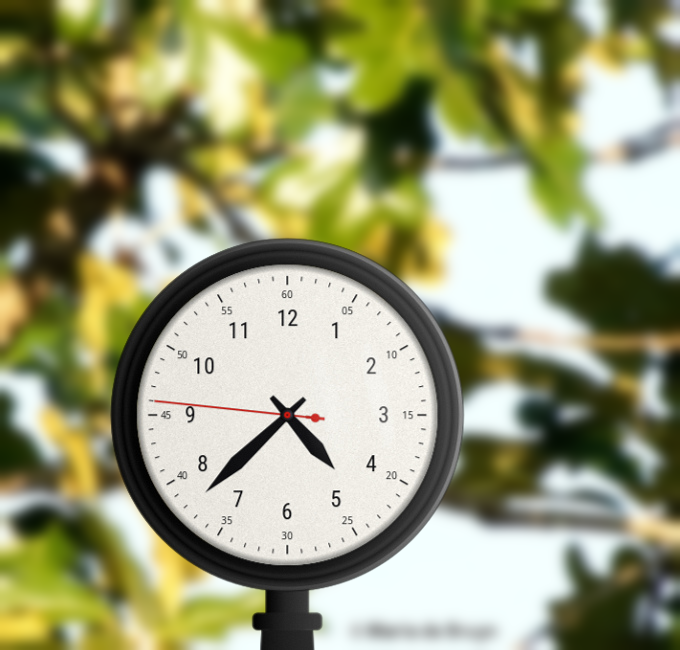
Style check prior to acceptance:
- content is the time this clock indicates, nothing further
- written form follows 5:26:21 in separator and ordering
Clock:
4:37:46
